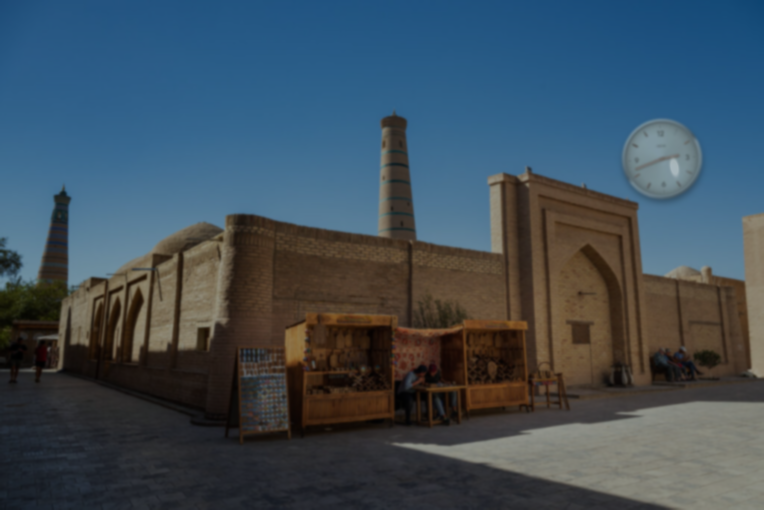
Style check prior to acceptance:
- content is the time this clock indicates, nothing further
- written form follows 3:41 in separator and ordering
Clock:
2:42
